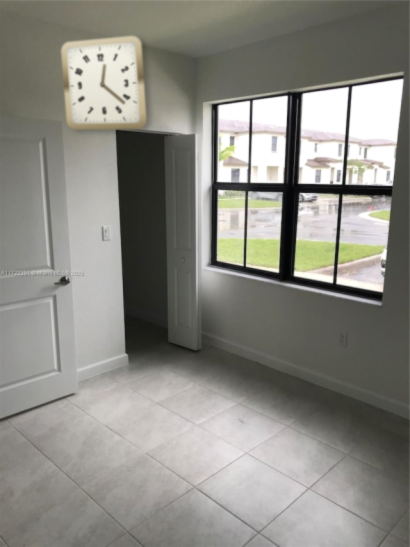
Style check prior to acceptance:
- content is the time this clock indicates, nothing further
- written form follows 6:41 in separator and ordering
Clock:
12:22
